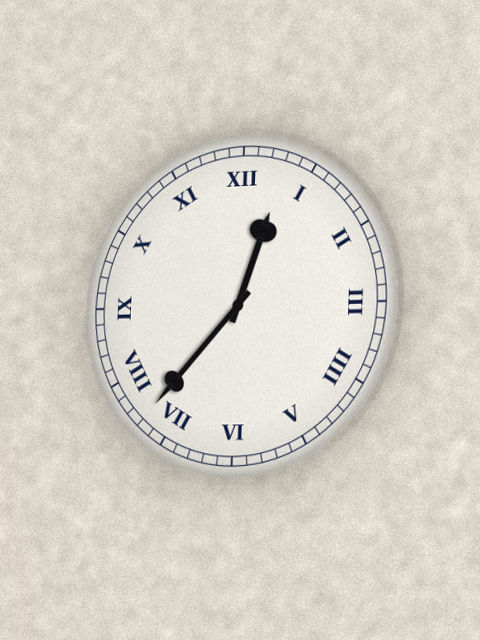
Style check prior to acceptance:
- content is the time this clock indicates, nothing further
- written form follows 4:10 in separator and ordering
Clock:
12:37
